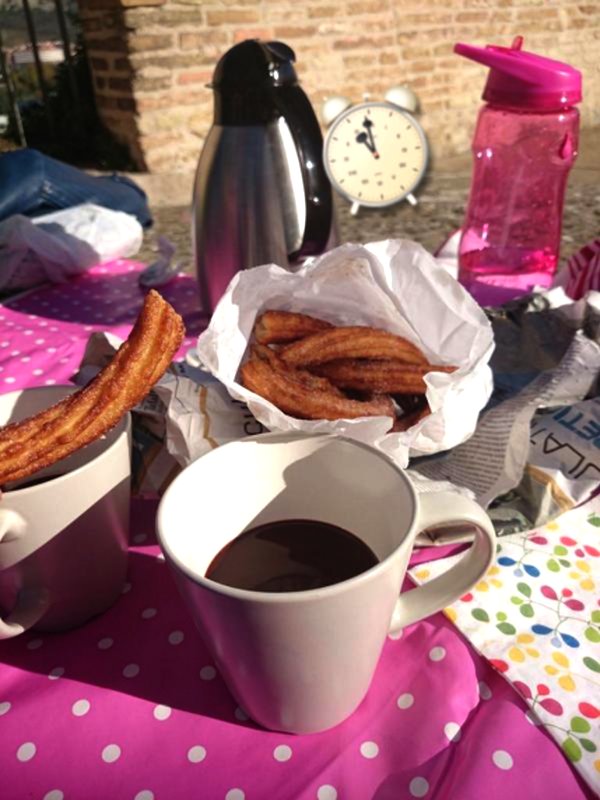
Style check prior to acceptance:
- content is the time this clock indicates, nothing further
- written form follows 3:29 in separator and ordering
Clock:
10:59
